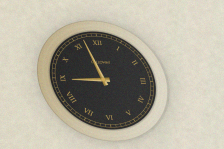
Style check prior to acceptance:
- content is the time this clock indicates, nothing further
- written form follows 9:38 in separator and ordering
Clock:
8:57
